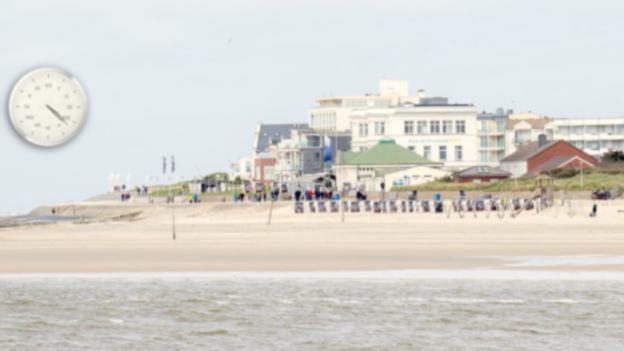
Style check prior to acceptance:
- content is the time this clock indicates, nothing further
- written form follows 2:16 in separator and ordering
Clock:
4:22
